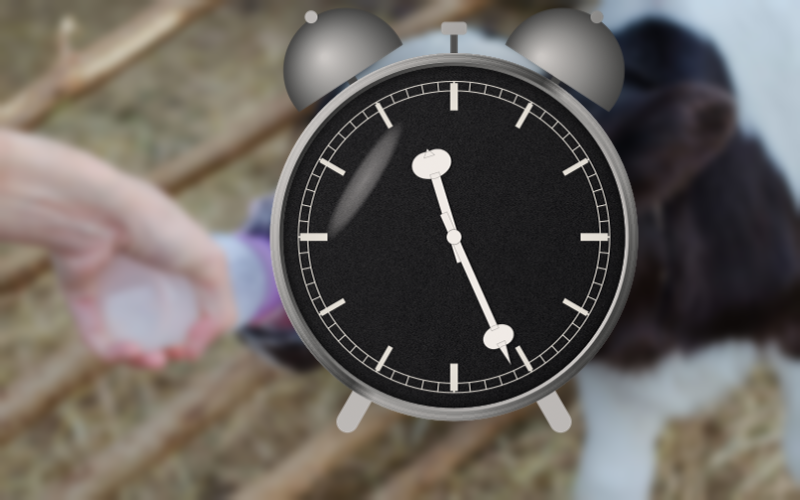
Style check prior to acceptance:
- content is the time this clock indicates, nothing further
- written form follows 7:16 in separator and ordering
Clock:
11:26
